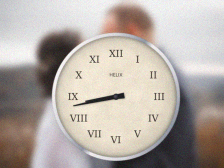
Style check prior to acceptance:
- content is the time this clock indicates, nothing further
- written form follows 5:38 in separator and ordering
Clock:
8:43
